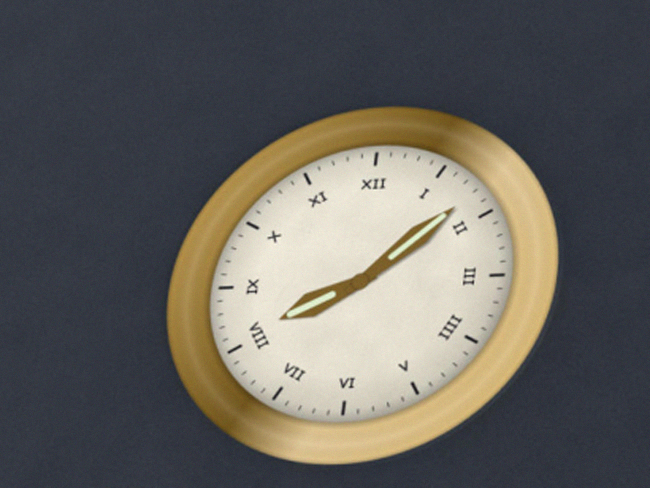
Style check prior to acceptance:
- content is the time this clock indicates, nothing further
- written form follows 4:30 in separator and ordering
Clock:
8:08
